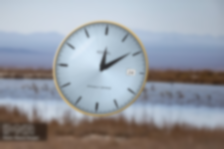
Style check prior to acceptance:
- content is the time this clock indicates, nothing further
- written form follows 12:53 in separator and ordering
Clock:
12:09
